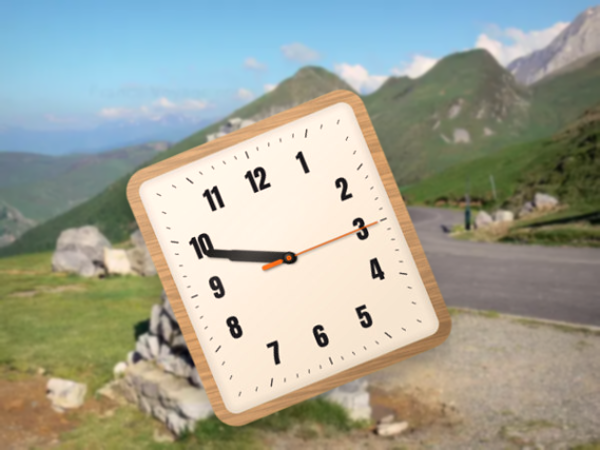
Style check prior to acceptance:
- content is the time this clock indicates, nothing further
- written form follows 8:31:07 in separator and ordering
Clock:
9:49:15
